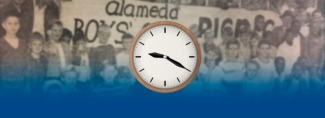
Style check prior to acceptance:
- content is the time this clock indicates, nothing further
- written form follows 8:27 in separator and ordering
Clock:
9:20
